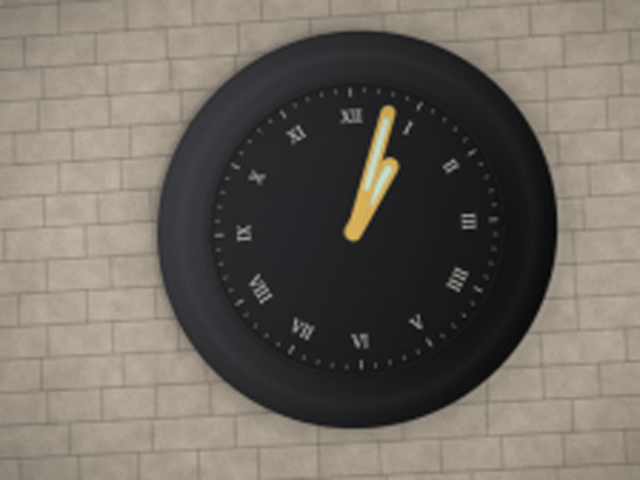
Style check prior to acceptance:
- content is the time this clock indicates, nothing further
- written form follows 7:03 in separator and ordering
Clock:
1:03
